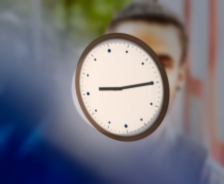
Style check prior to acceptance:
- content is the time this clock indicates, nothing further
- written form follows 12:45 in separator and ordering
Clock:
9:15
